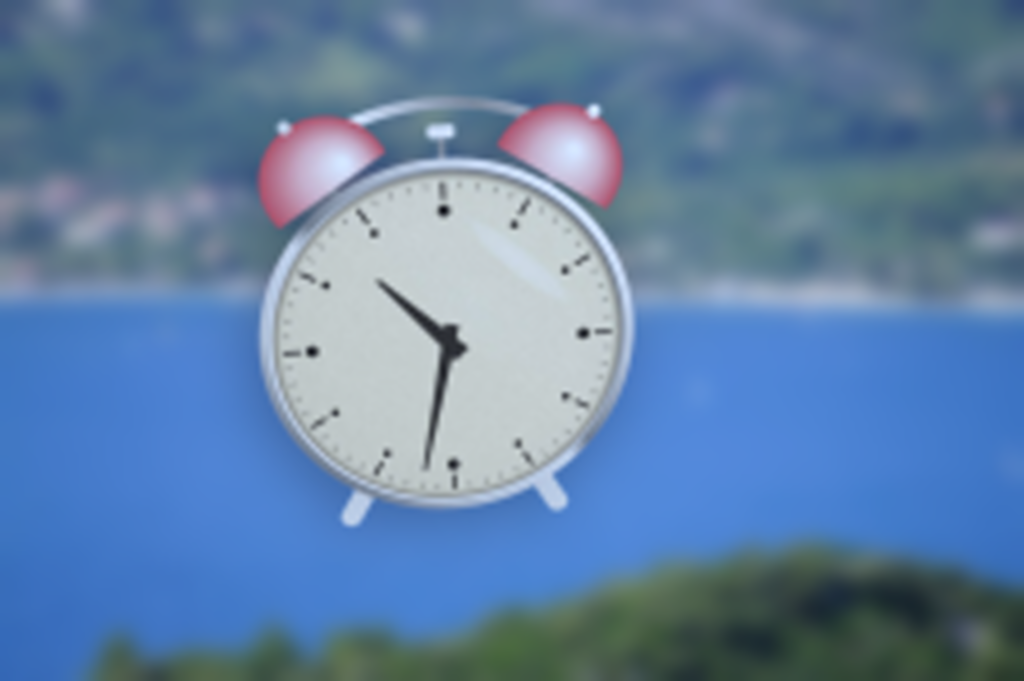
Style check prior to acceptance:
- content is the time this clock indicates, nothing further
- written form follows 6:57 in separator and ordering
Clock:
10:32
